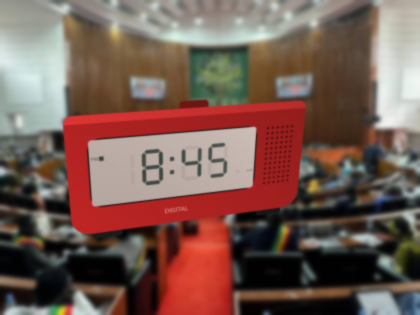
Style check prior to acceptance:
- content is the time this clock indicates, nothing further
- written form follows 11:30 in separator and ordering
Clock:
8:45
